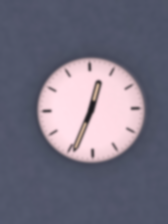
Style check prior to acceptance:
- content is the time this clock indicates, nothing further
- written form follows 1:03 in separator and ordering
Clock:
12:34
